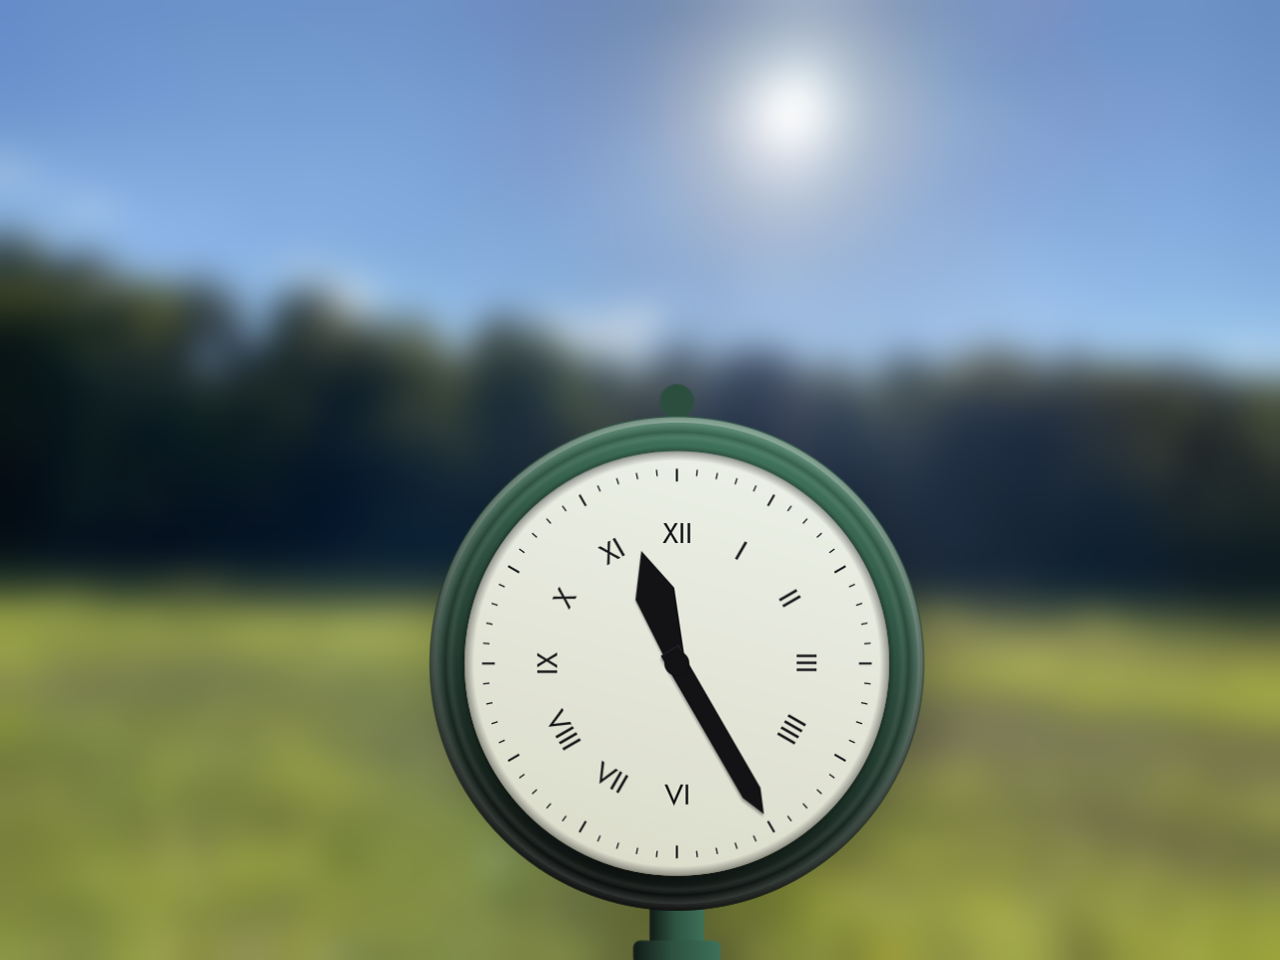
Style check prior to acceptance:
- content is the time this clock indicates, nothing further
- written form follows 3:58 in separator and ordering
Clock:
11:25
